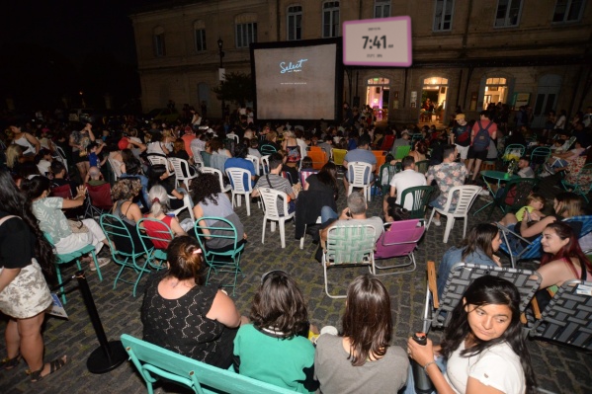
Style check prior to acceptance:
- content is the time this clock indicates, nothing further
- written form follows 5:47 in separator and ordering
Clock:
7:41
